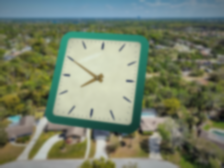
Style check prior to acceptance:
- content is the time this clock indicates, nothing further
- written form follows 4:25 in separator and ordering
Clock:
7:50
